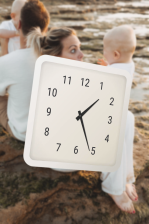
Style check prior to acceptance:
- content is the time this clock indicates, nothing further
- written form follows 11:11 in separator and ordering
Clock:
1:26
